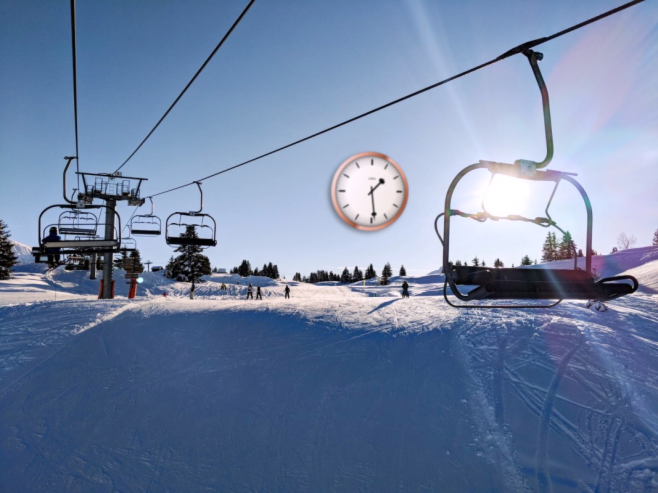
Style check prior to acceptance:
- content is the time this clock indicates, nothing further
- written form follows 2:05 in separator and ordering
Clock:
1:29
